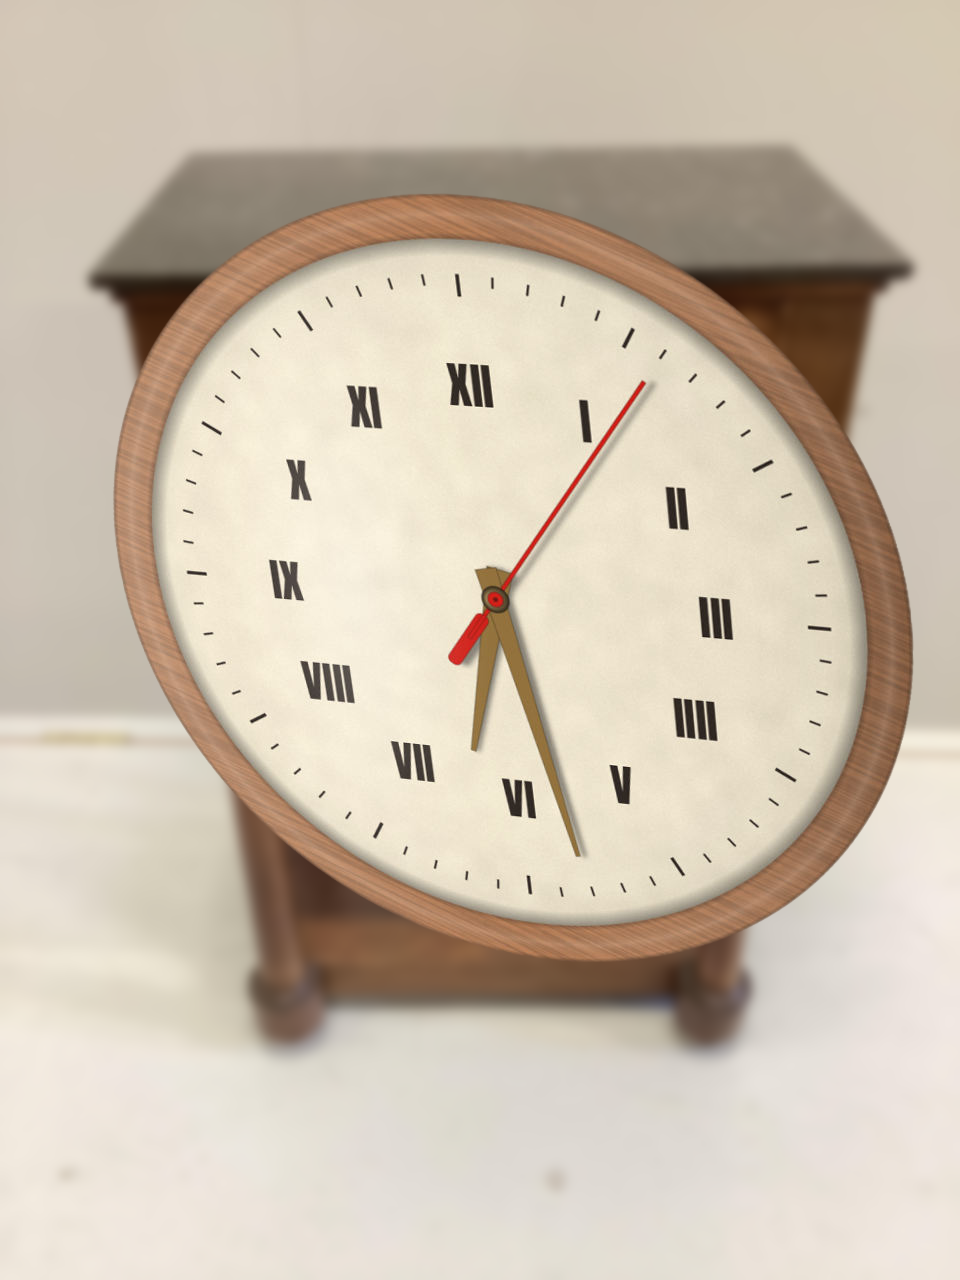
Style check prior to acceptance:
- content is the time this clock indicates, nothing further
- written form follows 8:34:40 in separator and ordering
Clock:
6:28:06
